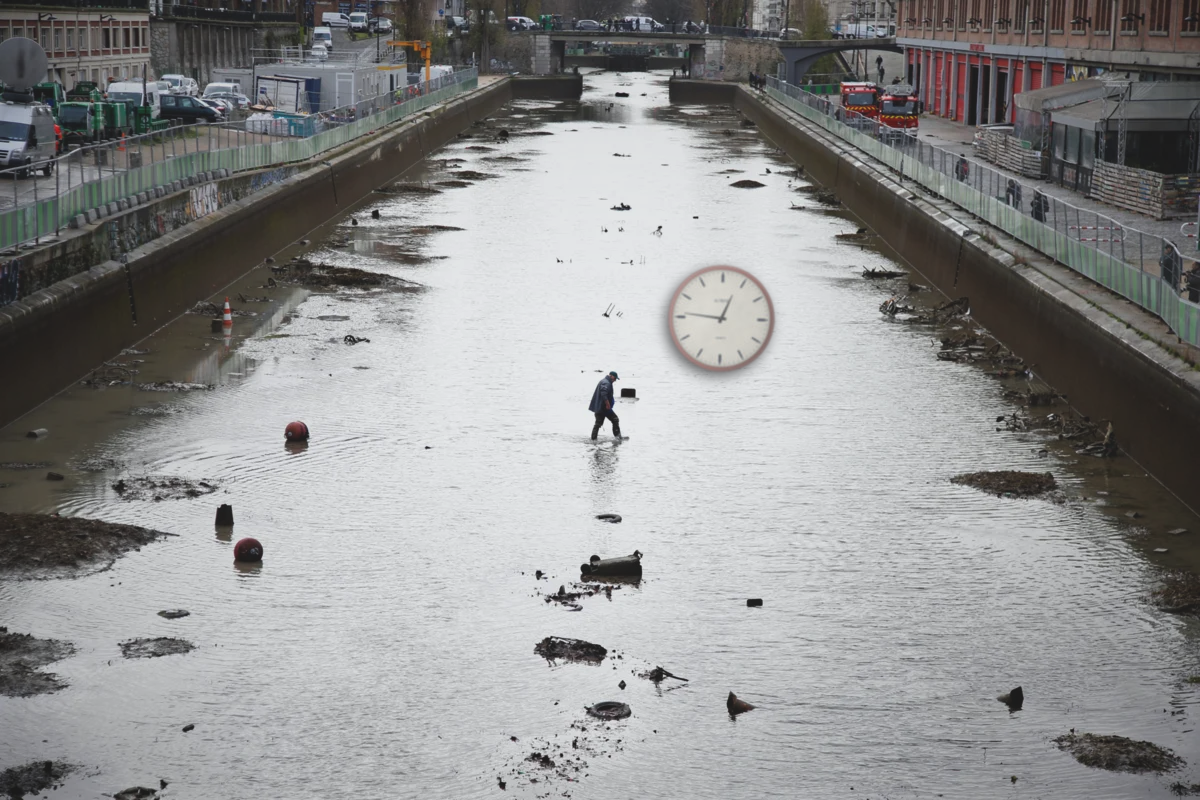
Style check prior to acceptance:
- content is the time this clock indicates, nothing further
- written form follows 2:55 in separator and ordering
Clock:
12:46
